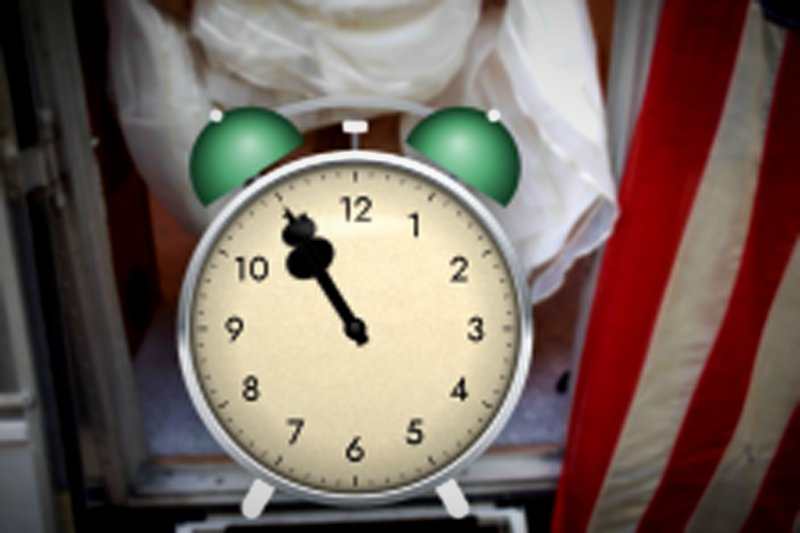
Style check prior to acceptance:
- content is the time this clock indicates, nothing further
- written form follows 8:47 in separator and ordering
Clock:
10:55
